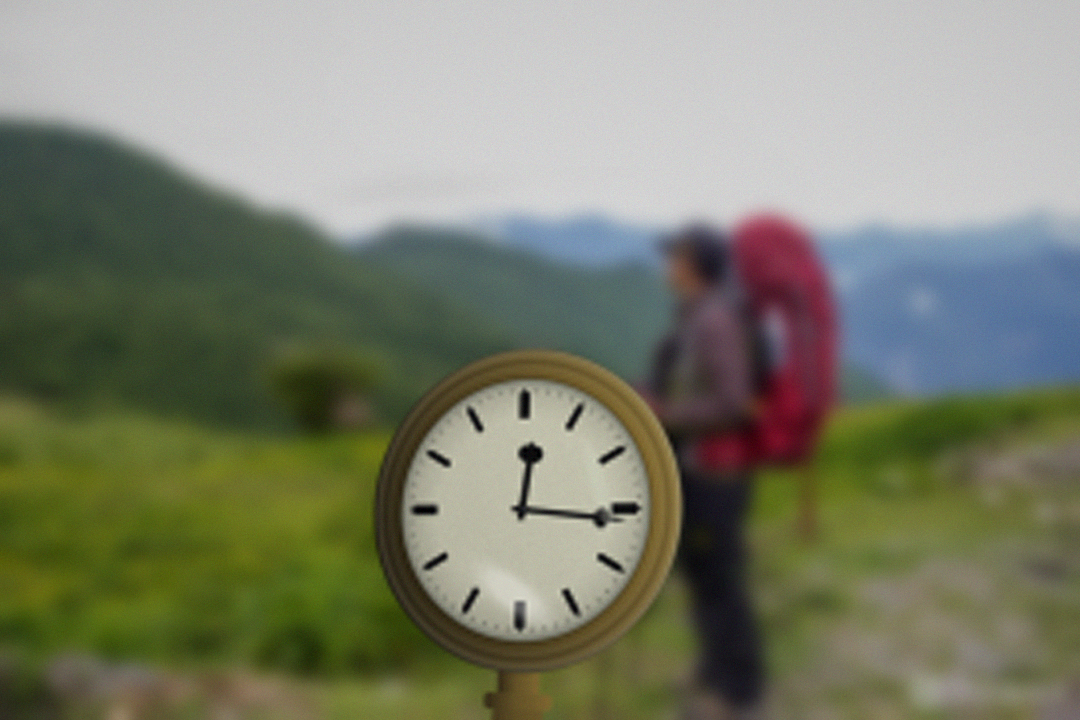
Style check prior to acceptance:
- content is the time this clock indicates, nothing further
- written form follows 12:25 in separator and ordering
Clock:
12:16
